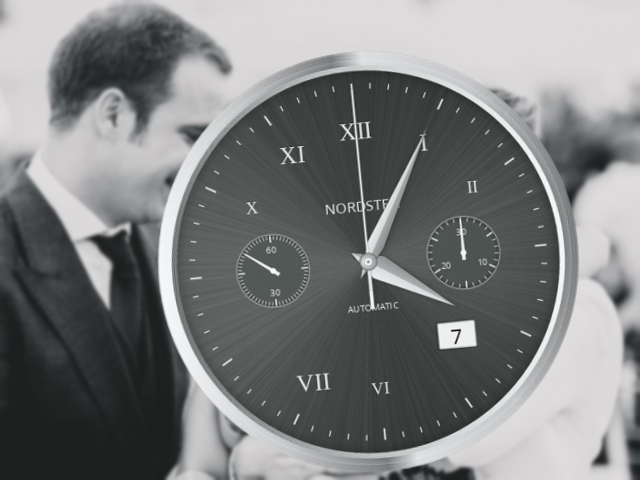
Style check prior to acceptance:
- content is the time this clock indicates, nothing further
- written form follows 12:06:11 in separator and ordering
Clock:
4:04:51
